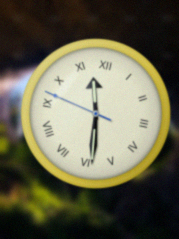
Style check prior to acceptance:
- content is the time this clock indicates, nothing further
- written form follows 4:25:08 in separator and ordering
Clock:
11:28:47
